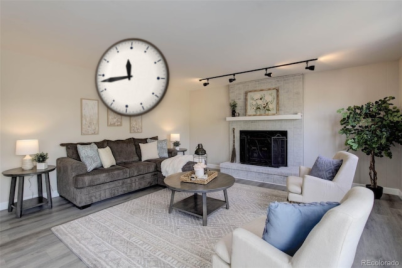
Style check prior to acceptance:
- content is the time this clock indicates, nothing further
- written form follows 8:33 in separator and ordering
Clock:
11:43
